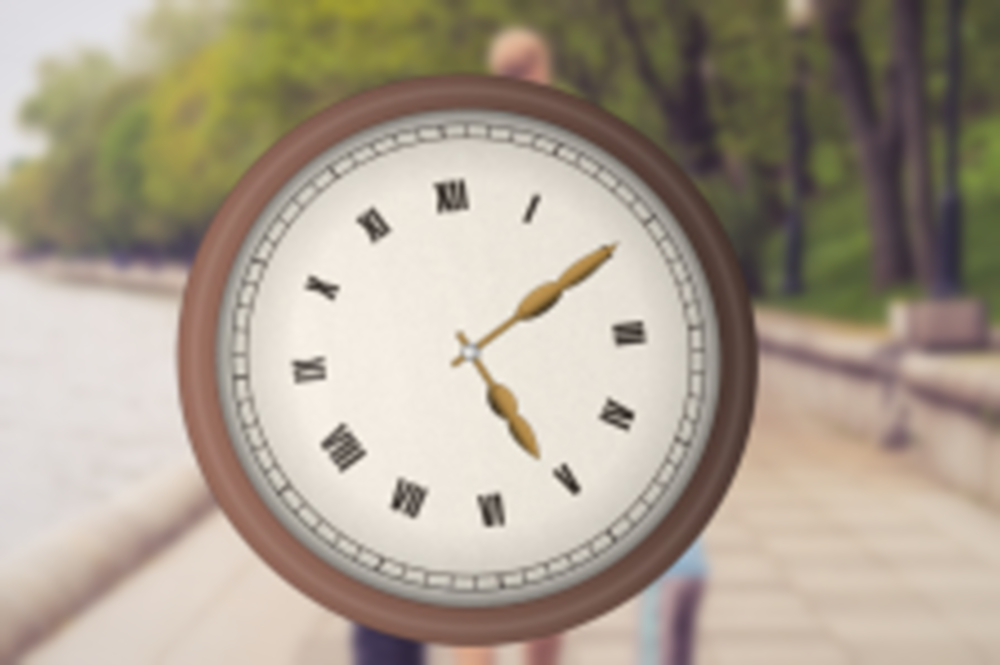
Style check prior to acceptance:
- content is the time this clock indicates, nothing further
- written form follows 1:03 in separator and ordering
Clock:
5:10
